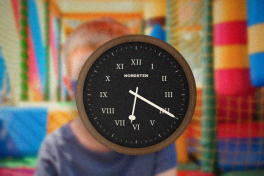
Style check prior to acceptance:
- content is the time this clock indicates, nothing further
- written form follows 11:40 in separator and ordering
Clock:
6:20
